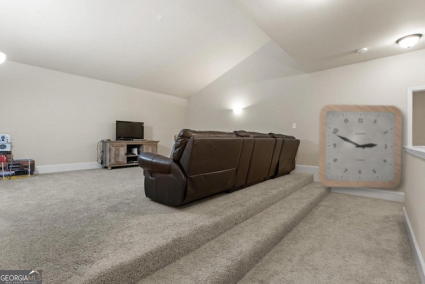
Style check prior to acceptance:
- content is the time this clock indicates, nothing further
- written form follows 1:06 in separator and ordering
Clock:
2:49
